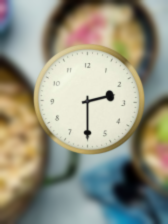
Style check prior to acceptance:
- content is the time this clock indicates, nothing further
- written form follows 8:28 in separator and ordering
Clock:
2:30
